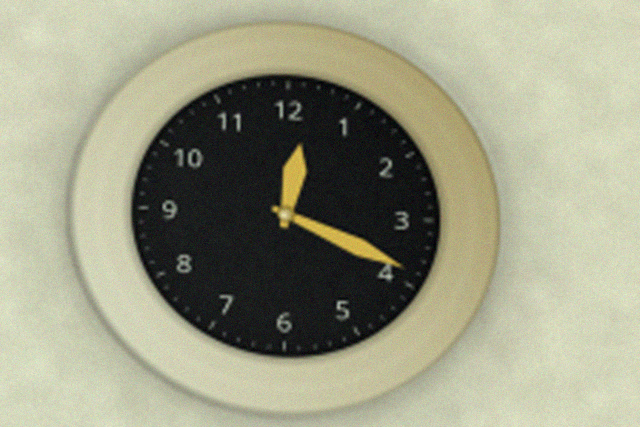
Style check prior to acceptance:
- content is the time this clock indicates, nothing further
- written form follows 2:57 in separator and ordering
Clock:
12:19
